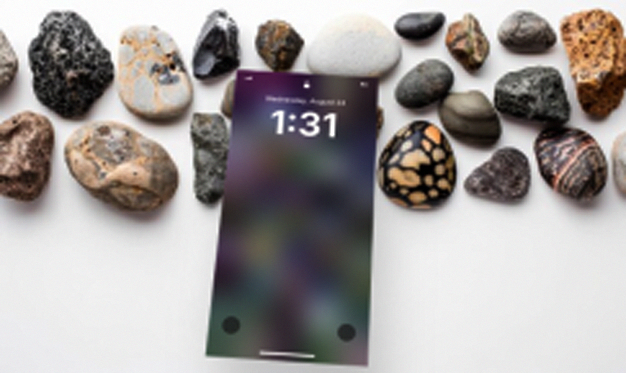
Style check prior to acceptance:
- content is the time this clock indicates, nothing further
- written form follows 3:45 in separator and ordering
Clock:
1:31
